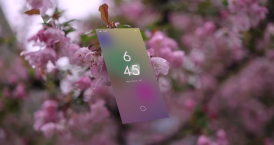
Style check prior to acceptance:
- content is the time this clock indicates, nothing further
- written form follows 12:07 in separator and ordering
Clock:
6:45
